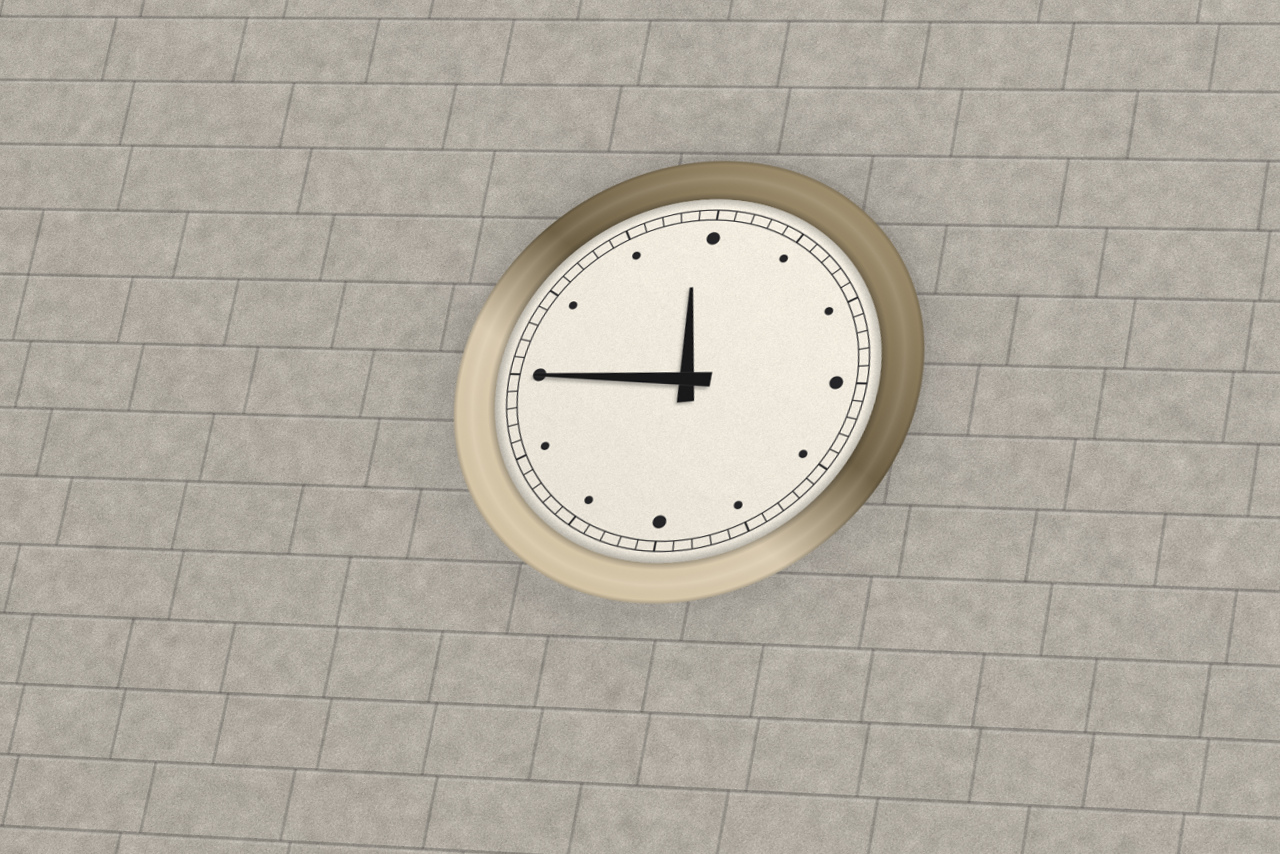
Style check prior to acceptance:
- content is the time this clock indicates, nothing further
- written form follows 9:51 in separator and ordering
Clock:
11:45
